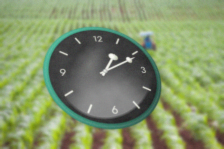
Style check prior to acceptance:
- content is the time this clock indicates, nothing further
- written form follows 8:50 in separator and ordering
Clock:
1:11
